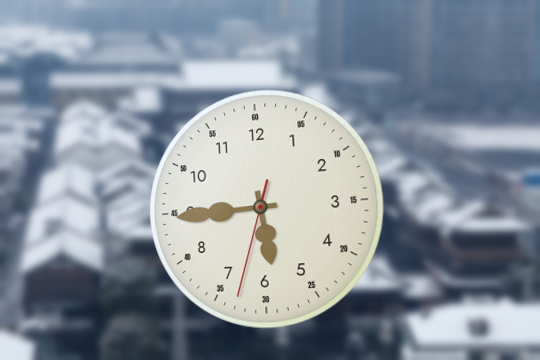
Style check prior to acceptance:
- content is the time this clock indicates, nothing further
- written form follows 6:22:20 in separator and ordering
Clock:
5:44:33
